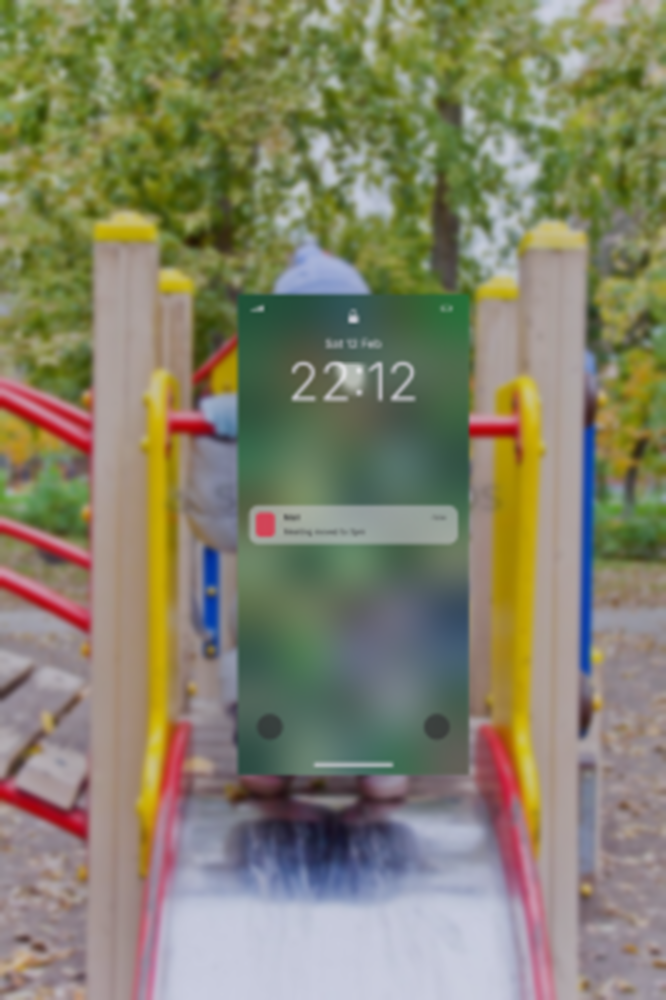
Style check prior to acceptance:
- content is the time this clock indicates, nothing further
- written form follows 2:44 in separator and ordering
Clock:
22:12
